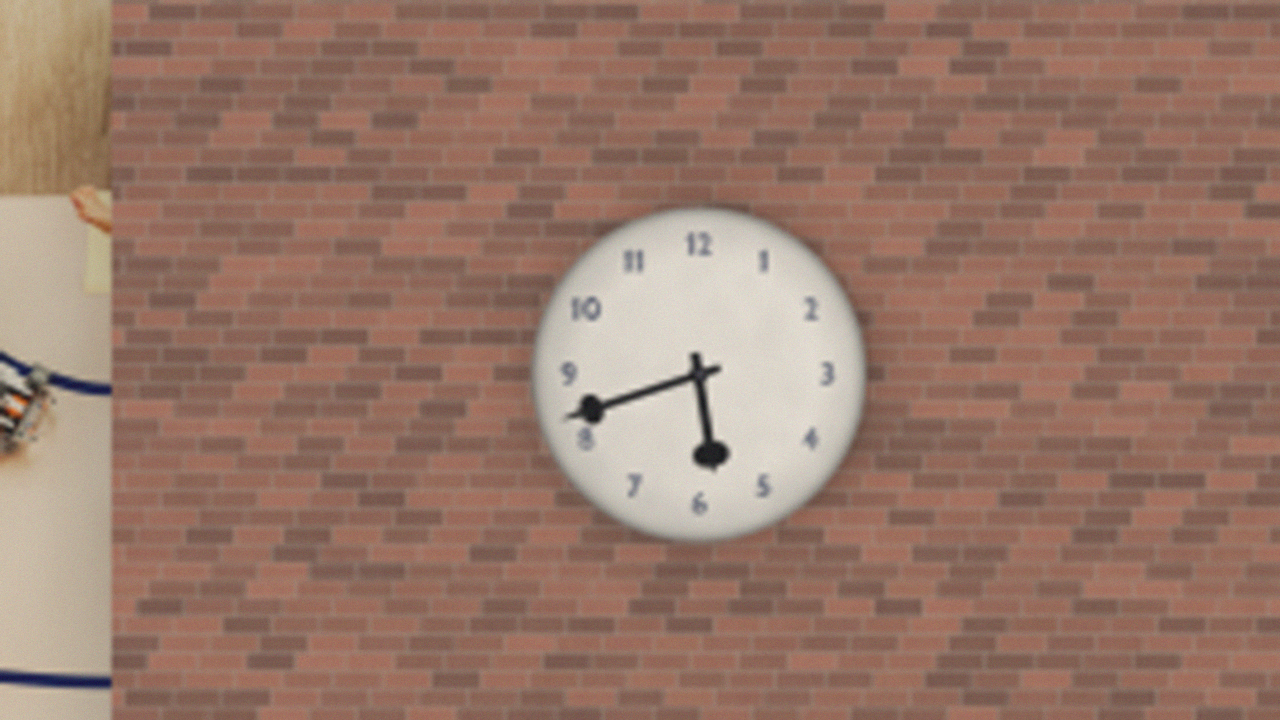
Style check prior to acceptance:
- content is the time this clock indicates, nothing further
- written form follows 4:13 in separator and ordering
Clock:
5:42
